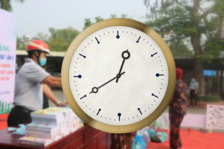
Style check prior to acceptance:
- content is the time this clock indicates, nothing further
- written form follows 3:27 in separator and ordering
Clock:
12:40
